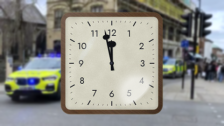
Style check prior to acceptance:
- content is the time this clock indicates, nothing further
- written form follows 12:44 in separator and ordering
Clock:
11:58
